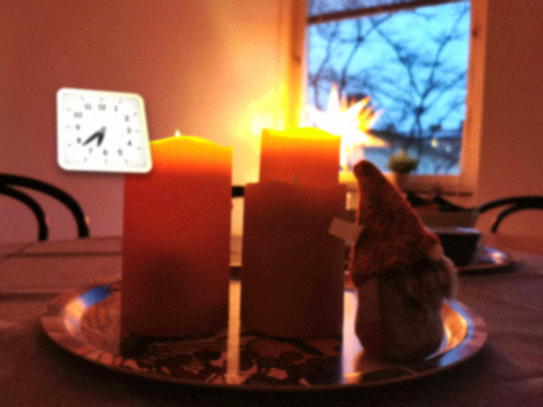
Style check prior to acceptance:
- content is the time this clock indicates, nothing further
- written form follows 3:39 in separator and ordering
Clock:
6:38
